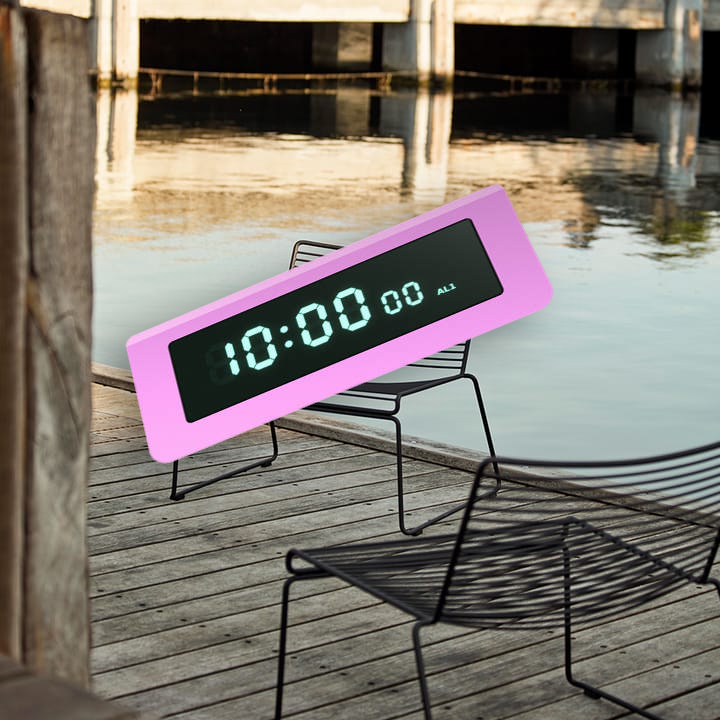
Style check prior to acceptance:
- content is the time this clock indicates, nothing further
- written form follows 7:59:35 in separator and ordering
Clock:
10:00:00
